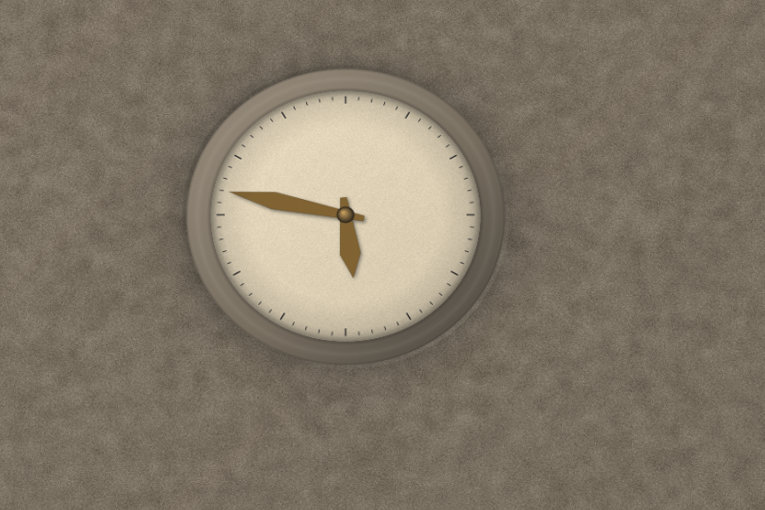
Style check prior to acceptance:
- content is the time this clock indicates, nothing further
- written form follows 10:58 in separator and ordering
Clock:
5:47
